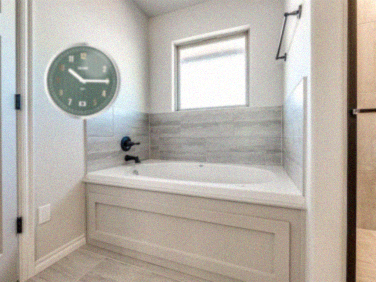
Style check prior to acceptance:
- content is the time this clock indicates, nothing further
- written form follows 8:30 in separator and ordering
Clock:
10:15
